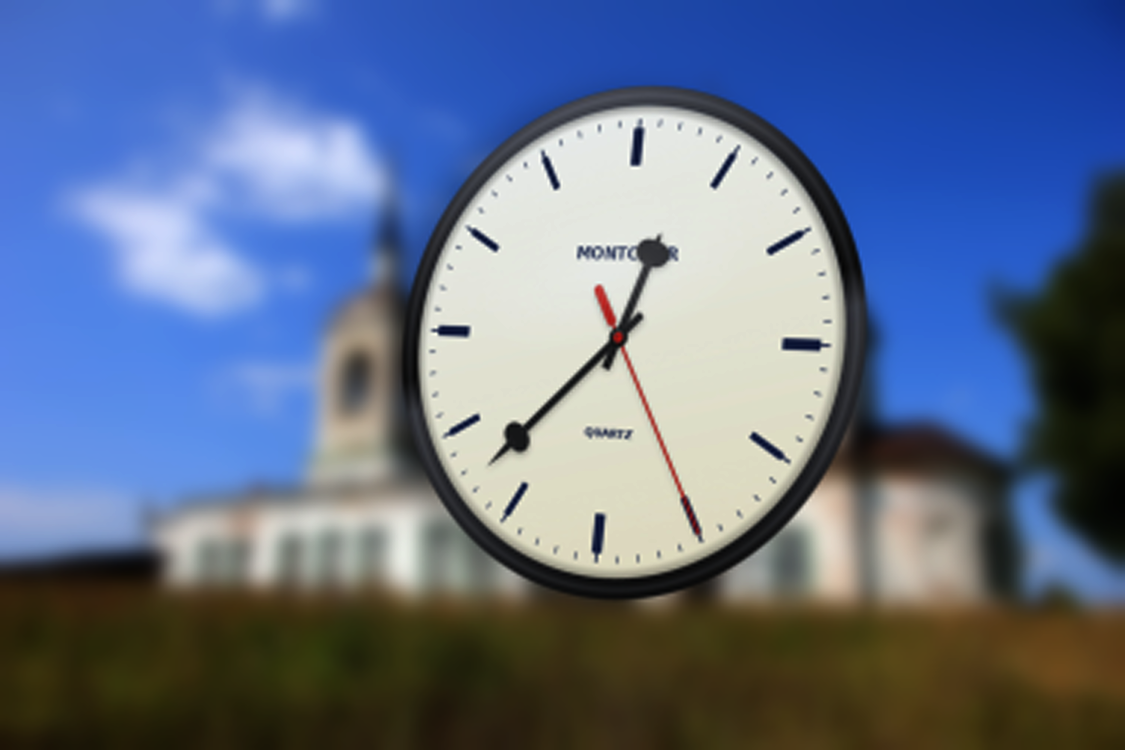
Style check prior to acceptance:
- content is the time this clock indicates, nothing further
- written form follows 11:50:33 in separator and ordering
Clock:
12:37:25
